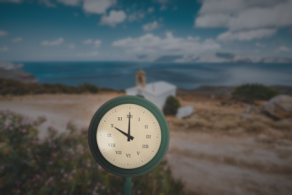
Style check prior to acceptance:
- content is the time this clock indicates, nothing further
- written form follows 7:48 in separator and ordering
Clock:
10:00
